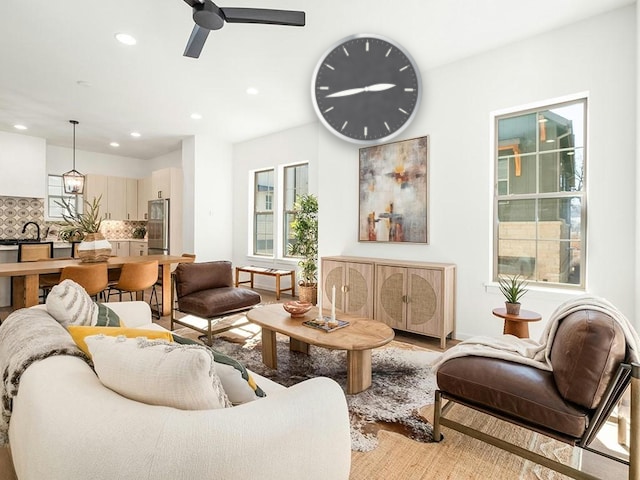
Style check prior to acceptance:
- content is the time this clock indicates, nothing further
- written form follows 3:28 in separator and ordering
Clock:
2:43
